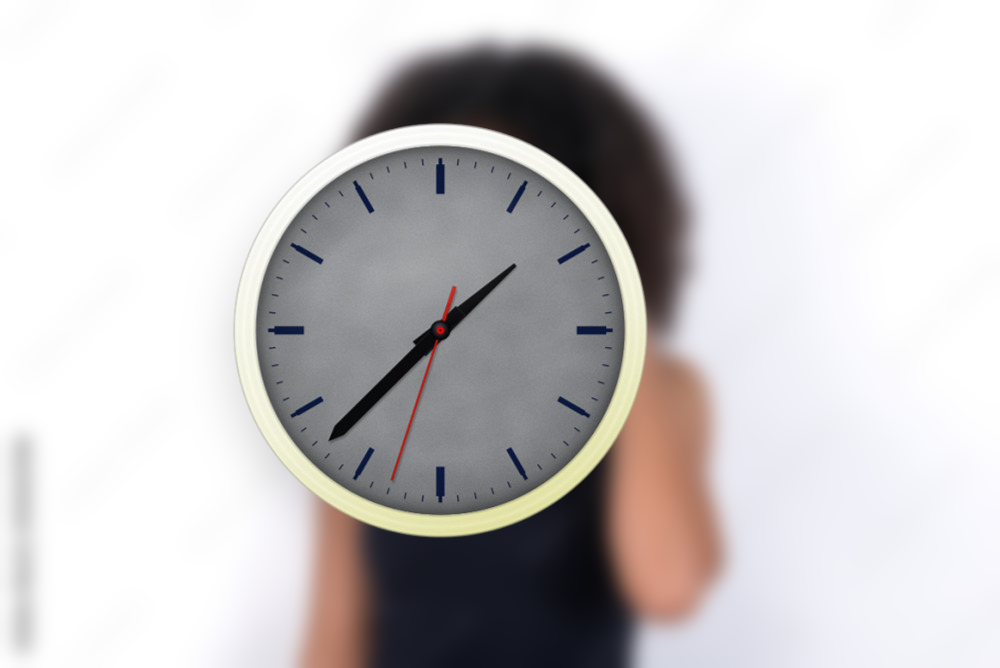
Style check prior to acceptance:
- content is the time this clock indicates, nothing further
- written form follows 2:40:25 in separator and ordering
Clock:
1:37:33
